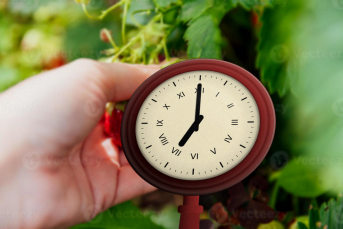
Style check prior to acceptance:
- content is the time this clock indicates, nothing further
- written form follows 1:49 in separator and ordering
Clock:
7:00
